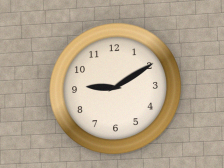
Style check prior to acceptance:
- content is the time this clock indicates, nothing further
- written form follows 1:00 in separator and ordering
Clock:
9:10
